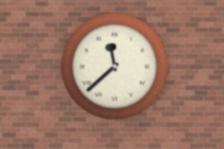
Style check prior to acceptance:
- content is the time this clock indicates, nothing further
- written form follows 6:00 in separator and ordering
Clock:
11:38
